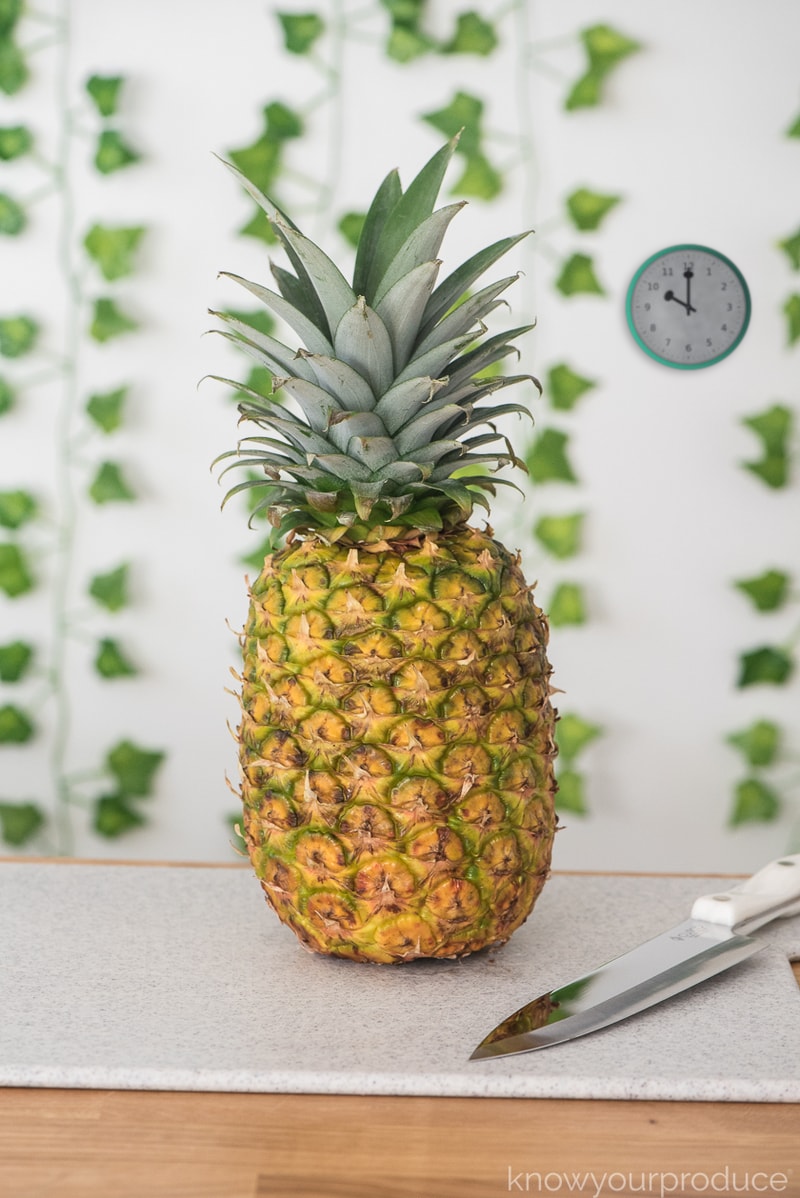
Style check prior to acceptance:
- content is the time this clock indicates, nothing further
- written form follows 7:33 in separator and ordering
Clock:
10:00
